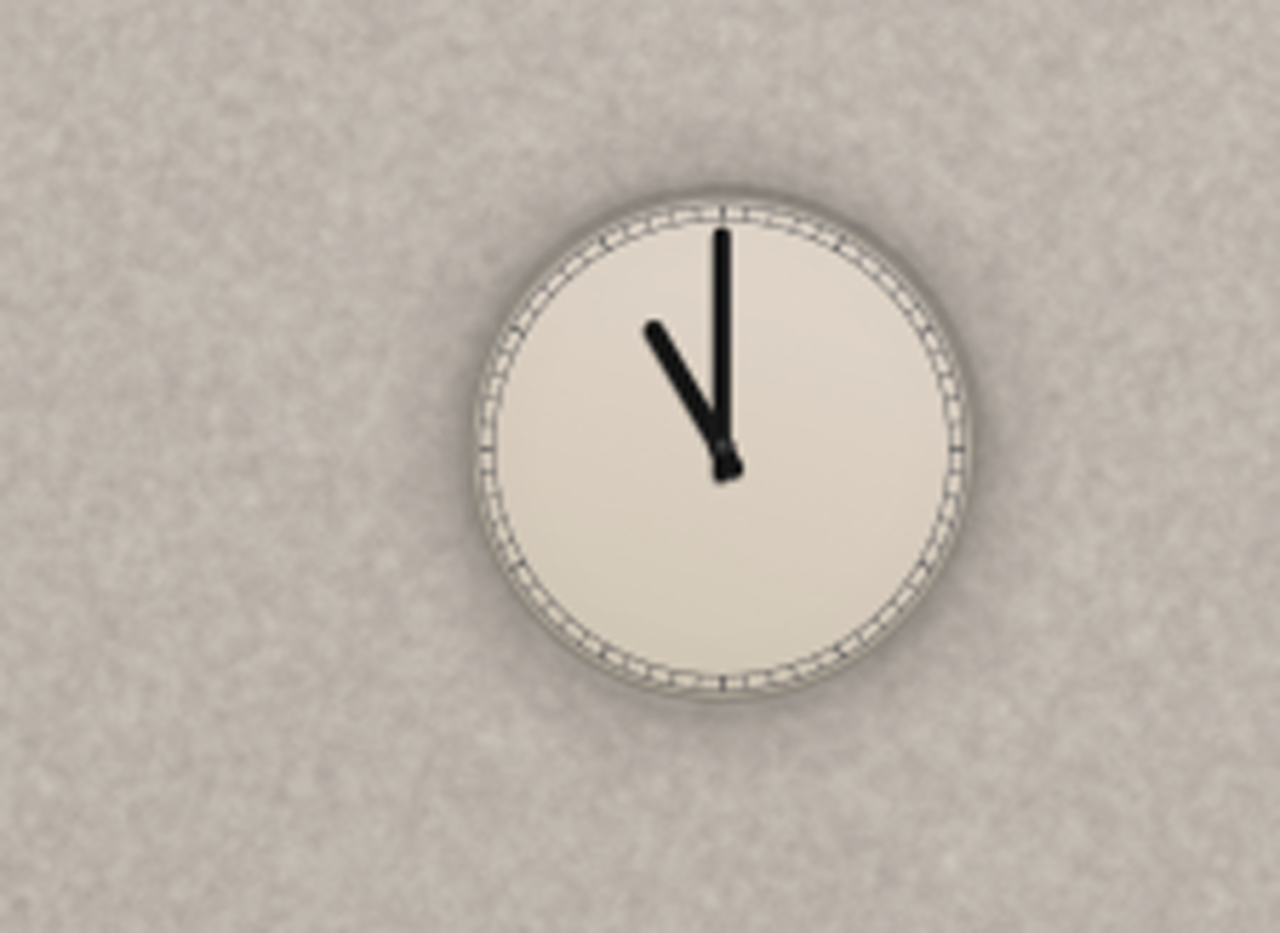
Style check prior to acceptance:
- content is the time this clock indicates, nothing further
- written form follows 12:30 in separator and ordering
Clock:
11:00
